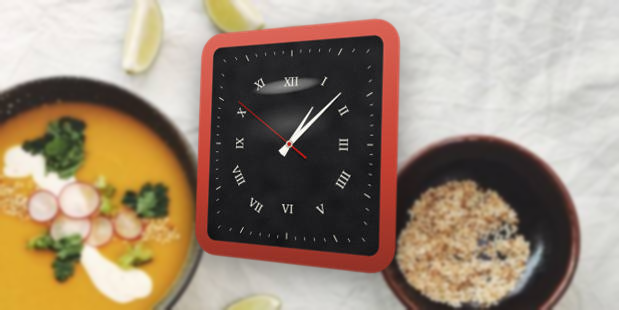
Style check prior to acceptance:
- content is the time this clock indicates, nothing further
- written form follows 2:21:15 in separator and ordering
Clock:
1:07:51
